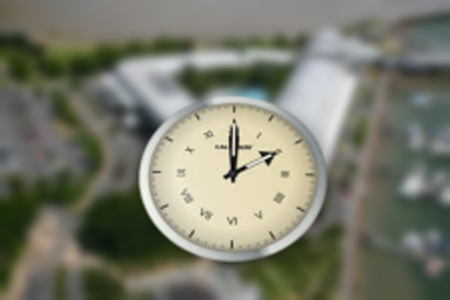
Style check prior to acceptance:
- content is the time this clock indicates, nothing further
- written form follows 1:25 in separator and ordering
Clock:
2:00
